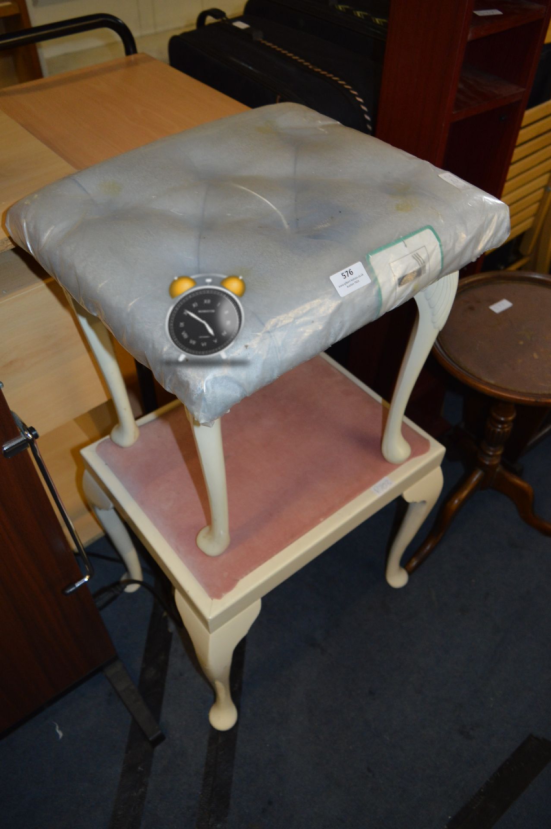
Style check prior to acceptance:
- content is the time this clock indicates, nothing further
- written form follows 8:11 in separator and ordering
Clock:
4:51
